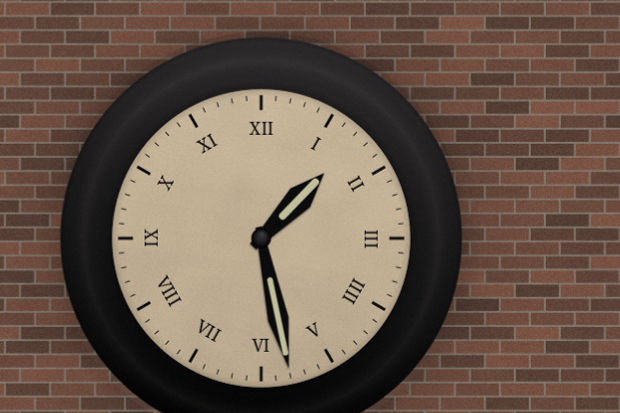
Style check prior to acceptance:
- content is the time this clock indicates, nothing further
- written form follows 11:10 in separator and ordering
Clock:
1:28
